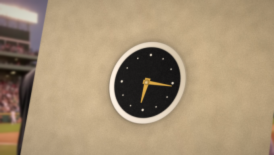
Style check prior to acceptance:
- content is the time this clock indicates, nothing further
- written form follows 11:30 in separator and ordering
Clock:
6:16
